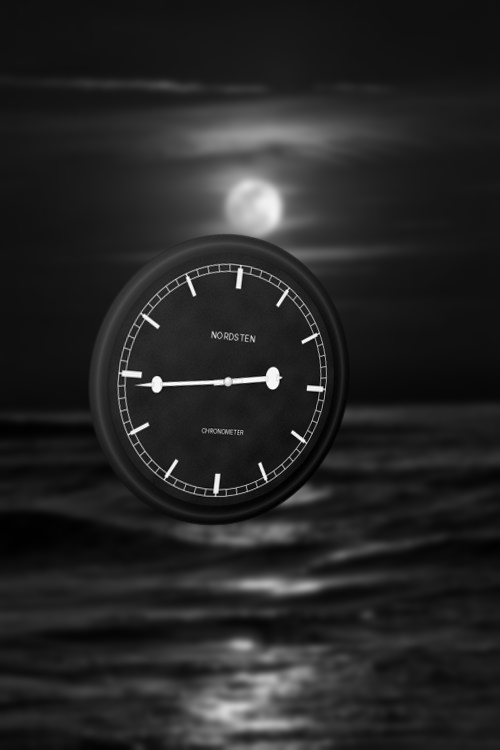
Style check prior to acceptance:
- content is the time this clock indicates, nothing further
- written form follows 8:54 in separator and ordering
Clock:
2:44
